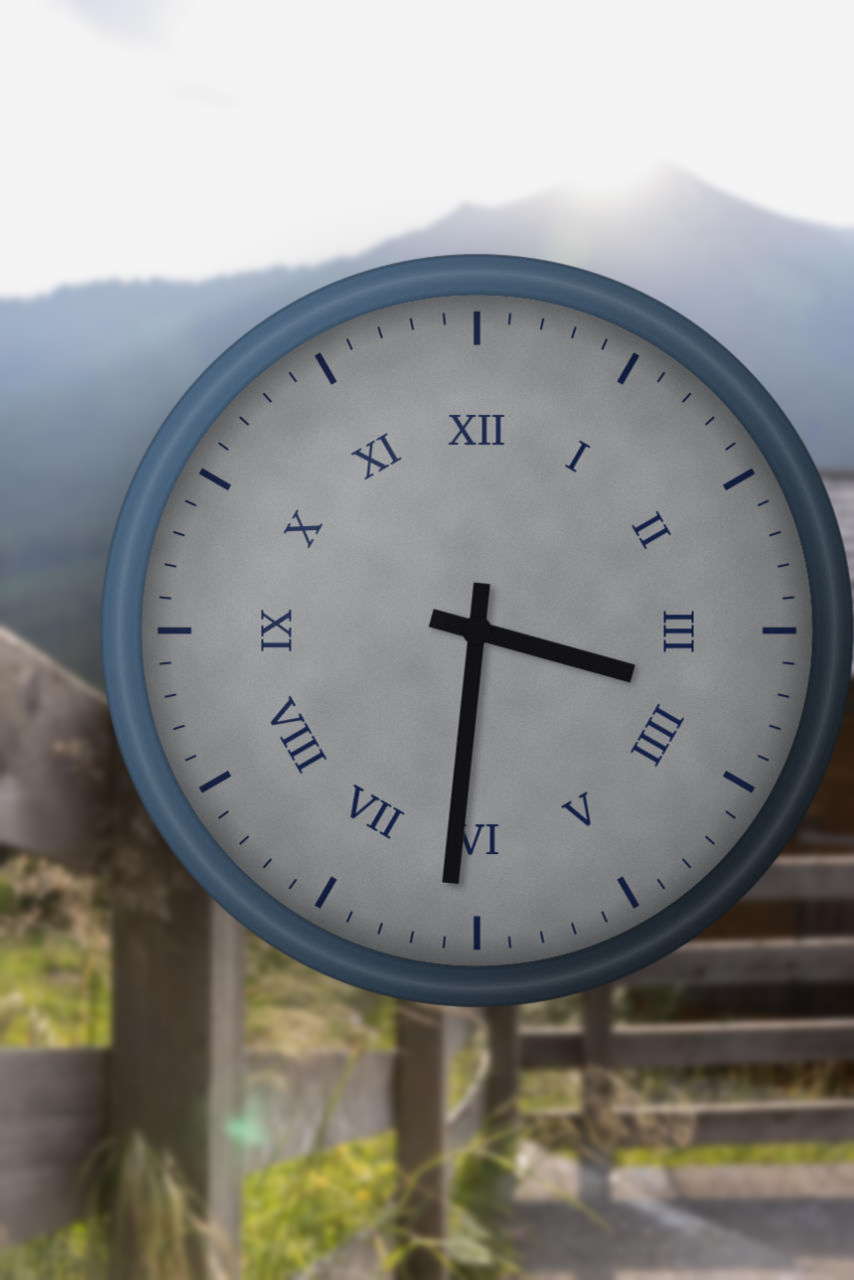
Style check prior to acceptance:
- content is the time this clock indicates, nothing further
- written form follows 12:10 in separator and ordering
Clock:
3:31
